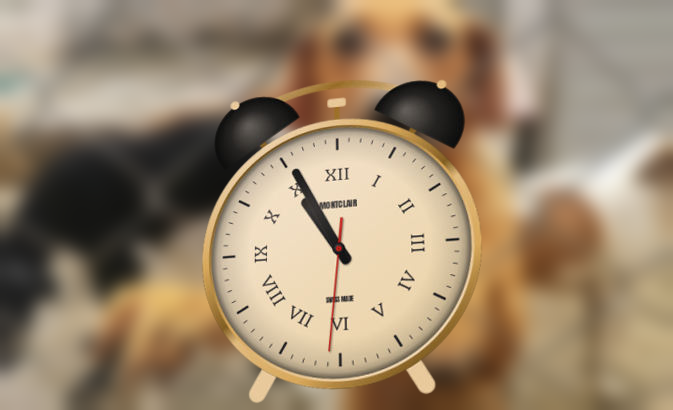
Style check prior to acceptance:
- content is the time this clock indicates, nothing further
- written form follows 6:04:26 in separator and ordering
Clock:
10:55:31
